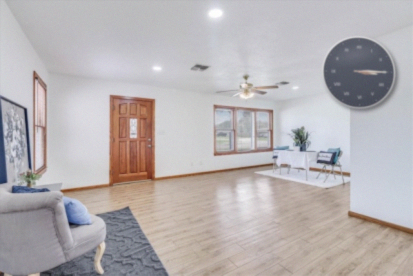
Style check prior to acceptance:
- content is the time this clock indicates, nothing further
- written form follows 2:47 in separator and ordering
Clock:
3:15
